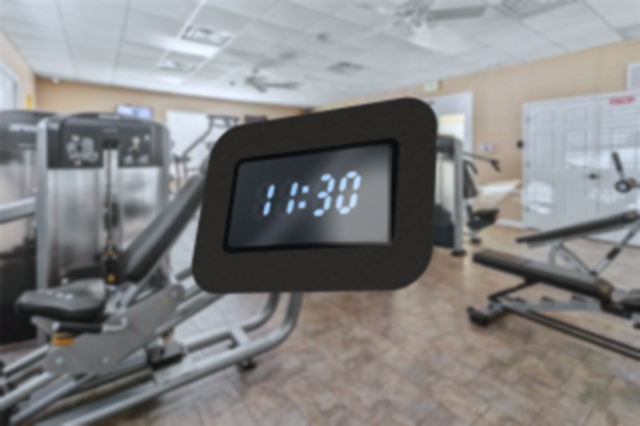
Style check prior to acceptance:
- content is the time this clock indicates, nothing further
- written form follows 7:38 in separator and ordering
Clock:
11:30
